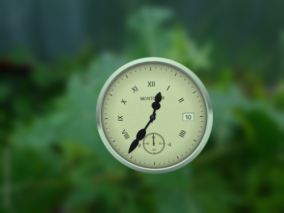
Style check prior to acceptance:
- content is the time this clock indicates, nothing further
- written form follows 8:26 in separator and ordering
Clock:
12:36
